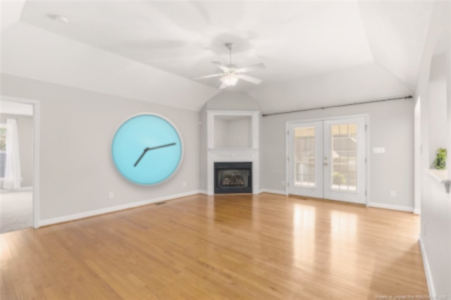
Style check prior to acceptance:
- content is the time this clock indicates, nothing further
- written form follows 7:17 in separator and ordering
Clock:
7:13
